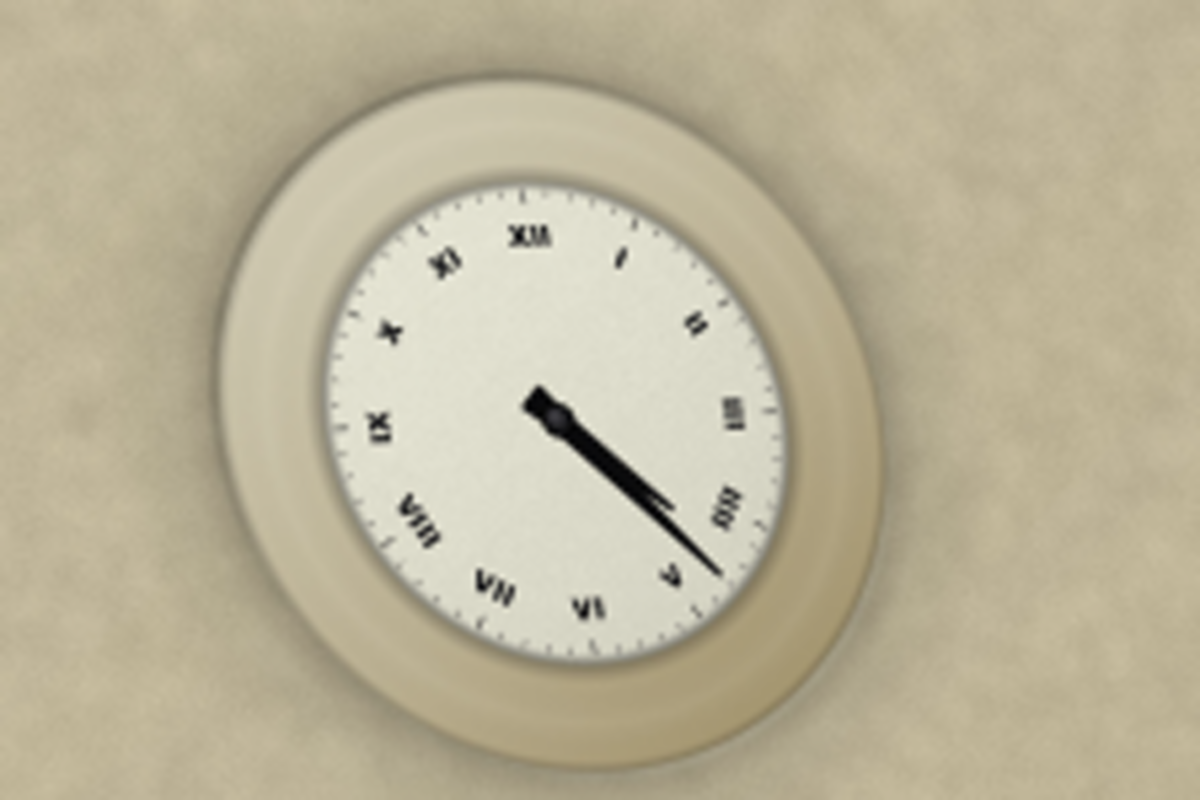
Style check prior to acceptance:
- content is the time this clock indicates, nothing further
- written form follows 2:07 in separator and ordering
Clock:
4:23
